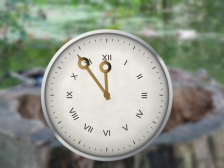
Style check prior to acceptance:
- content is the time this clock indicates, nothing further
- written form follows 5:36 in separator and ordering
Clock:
11:54
